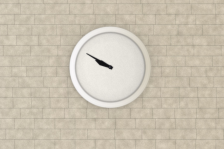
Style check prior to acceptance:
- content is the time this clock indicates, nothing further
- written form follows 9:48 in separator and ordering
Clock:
9:50
